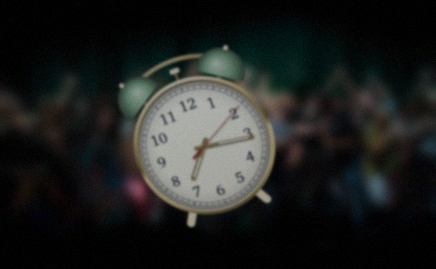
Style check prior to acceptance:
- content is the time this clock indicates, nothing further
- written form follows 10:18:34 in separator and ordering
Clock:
7:16:10
